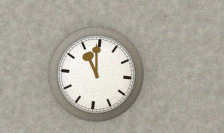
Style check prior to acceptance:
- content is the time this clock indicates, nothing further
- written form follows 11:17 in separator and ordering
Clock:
10:59
